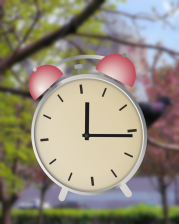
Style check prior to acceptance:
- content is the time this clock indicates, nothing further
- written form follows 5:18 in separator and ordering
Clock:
12:16
